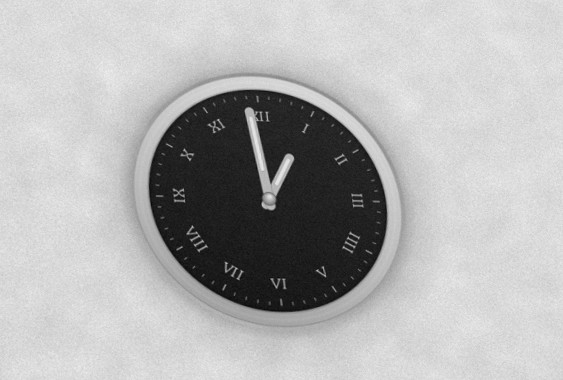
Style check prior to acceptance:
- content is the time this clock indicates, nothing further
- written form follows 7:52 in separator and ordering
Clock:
12:59
